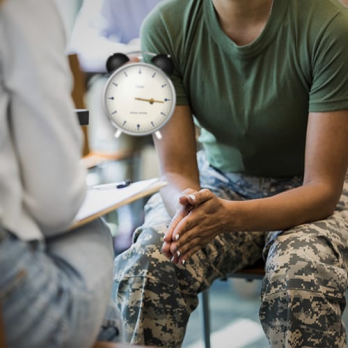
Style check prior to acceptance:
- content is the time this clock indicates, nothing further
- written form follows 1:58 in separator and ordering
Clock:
3:16
